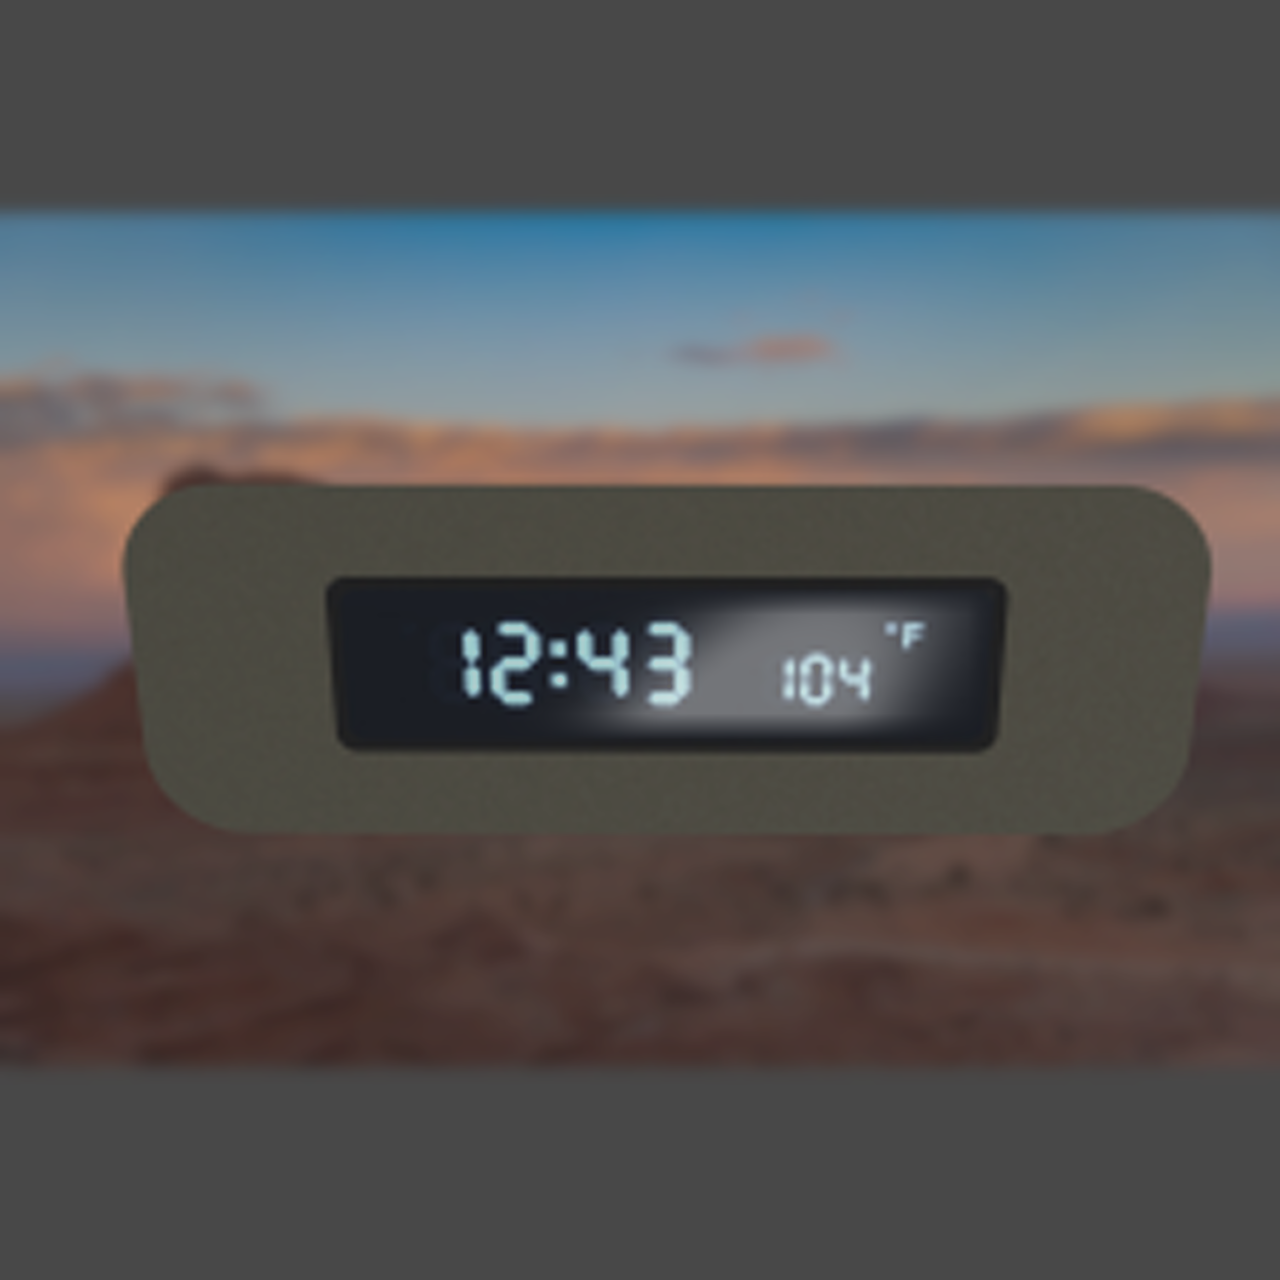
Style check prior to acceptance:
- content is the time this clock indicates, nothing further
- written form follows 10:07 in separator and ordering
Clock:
12:43
